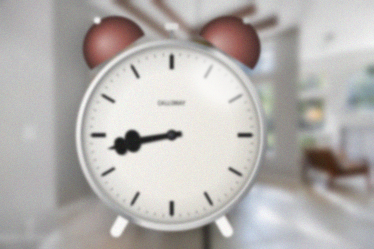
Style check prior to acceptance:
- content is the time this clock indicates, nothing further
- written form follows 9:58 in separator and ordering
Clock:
8:43
